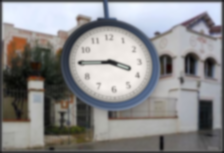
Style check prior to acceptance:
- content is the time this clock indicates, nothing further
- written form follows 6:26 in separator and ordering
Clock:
3:45
